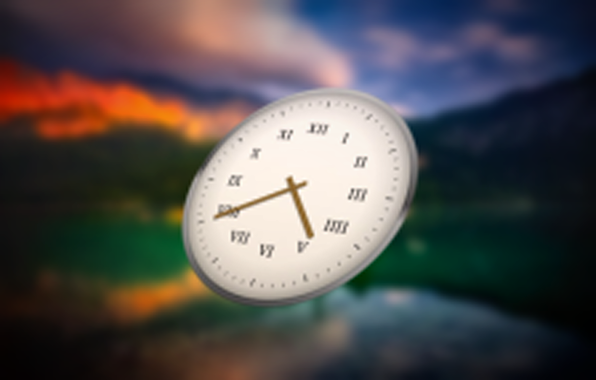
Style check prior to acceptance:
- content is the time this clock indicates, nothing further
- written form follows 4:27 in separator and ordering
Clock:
4:40
